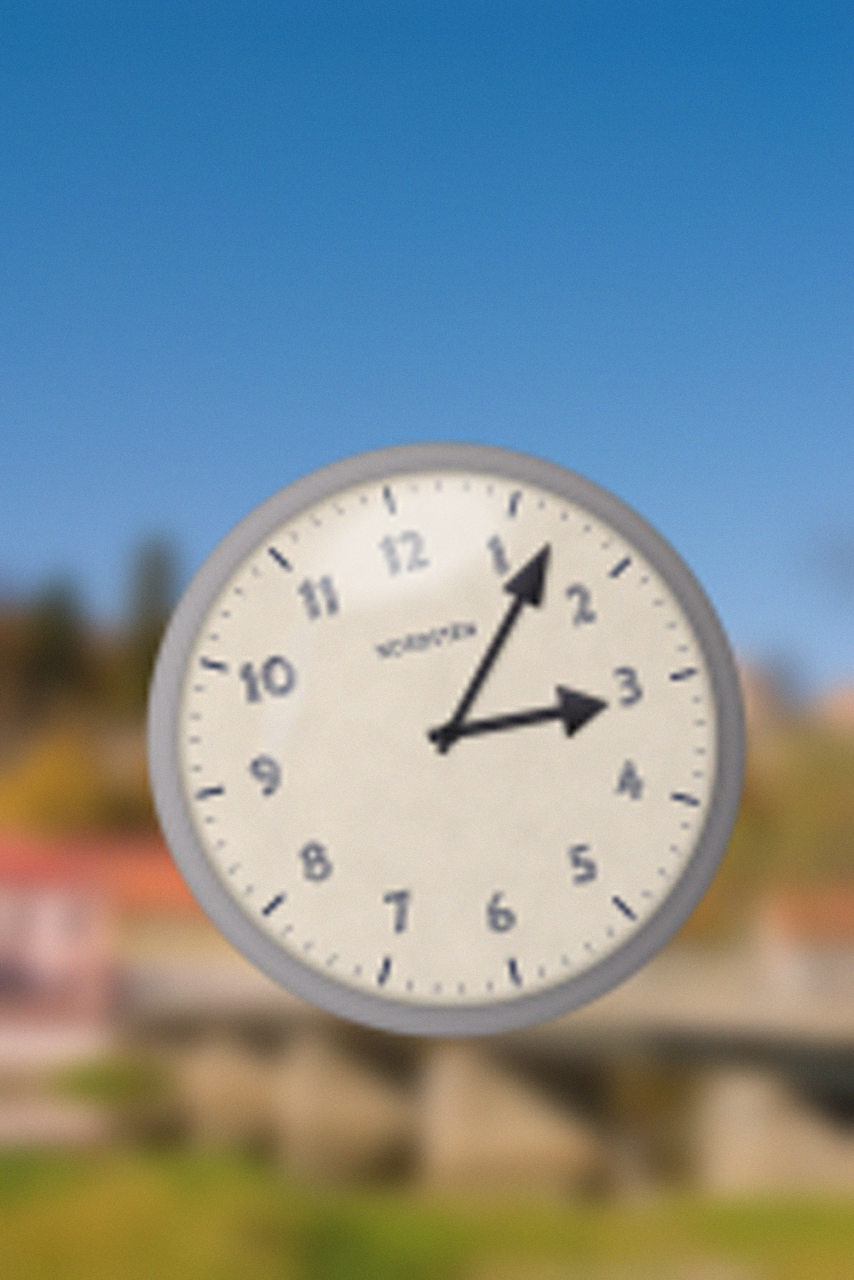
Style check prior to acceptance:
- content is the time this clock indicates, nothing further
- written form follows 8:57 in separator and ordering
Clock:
3:07
